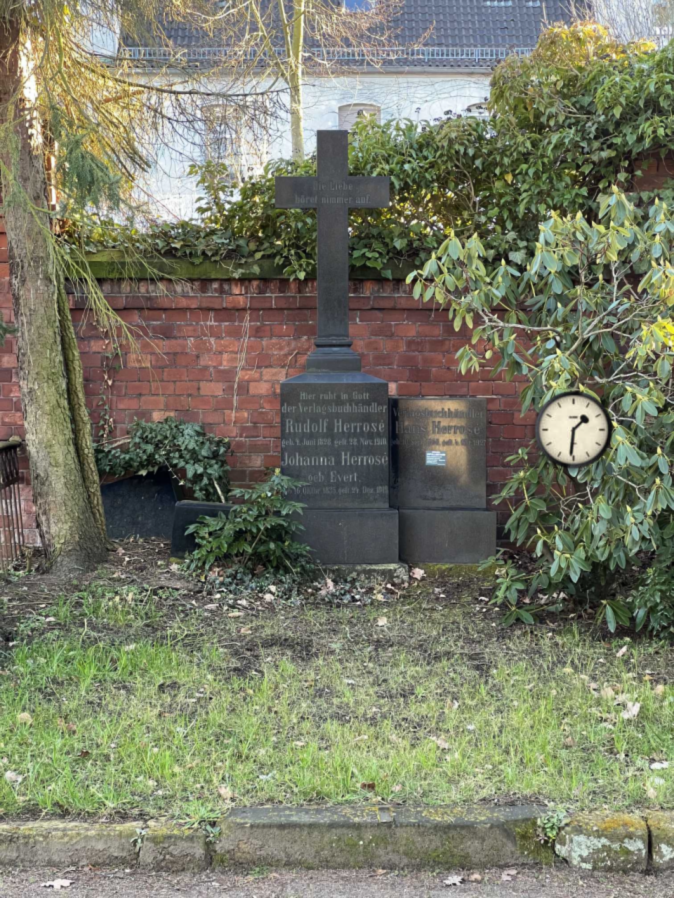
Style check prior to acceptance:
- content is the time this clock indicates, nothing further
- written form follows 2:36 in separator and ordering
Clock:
1:31
